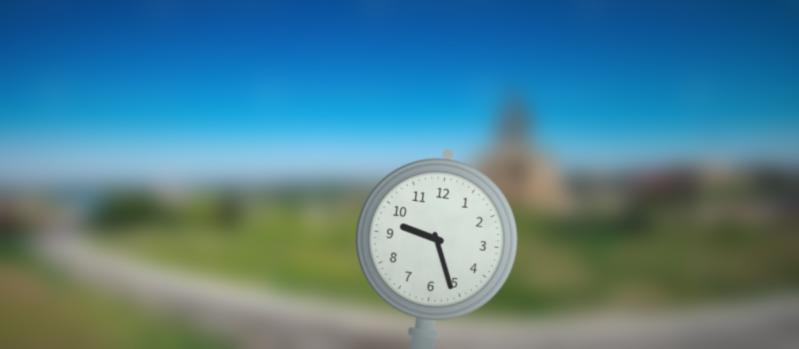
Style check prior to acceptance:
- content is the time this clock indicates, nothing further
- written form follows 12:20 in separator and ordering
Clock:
9:26
